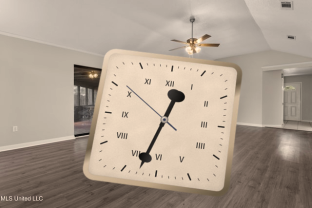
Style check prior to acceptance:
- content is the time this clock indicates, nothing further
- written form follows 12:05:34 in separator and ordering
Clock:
12:32:51
